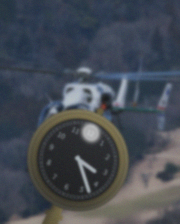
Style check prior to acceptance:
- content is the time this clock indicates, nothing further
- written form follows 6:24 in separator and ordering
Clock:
3:23
